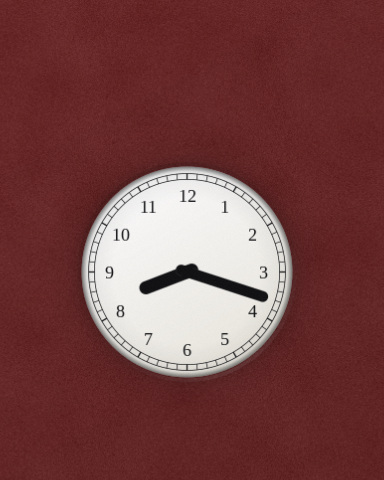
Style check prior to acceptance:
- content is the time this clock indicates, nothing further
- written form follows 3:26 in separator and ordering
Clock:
8:18
